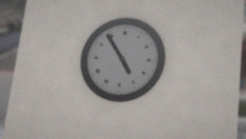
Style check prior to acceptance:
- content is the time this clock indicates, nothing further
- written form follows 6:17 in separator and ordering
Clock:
4:54
